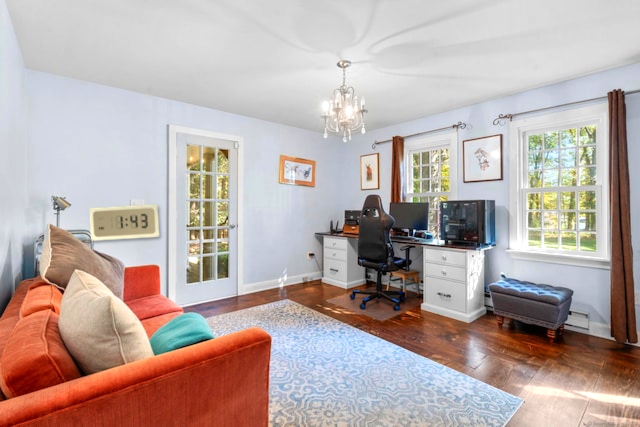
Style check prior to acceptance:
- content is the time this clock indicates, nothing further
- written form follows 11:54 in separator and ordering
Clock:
1:43
